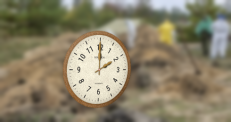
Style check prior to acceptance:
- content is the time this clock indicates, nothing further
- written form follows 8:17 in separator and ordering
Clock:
2:00
